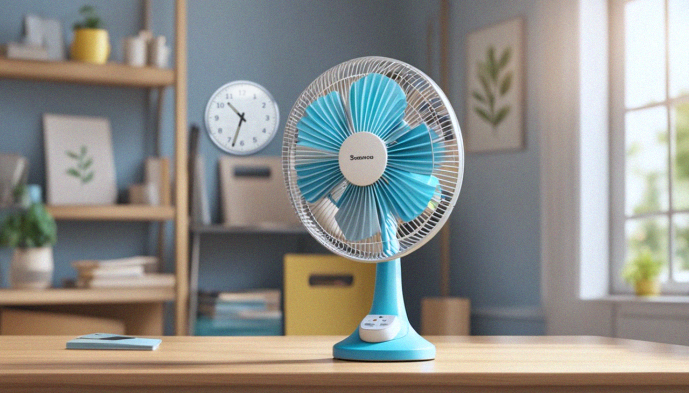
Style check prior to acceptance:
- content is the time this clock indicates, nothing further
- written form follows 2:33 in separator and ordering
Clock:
10:33
